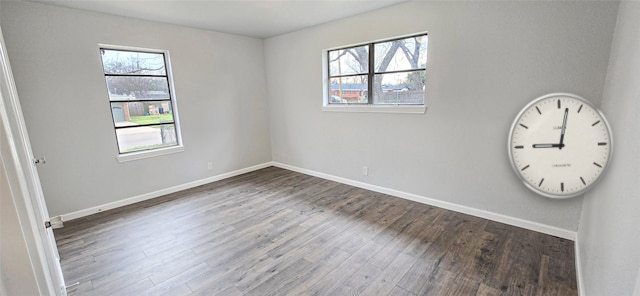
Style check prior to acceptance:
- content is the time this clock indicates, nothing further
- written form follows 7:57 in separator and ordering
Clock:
9:02
